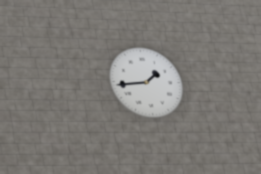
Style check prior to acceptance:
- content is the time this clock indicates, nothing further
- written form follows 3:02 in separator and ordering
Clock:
1:44
